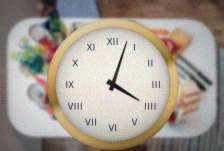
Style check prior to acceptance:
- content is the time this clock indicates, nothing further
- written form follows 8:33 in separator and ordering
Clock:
4:03
